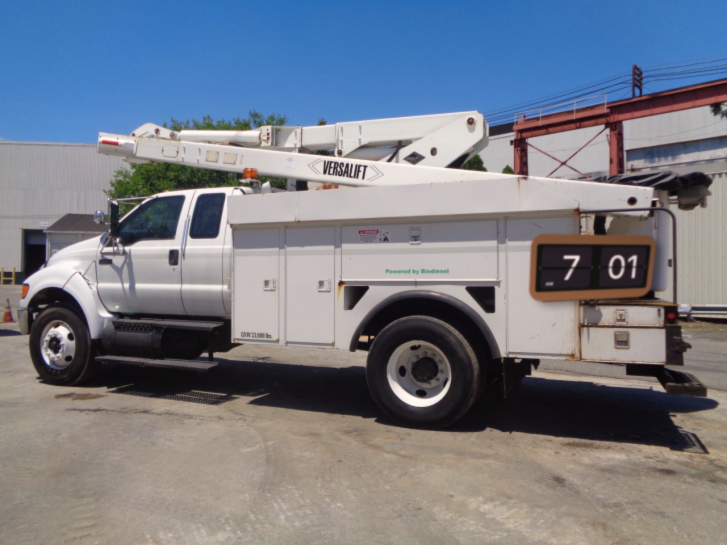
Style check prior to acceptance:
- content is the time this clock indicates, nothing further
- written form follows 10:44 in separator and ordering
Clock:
7:01
